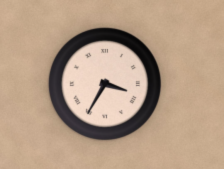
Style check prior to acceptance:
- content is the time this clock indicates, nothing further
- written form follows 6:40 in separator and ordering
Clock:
3:35
